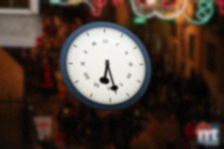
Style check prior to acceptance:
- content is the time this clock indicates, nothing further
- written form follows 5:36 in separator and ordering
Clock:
6:28
